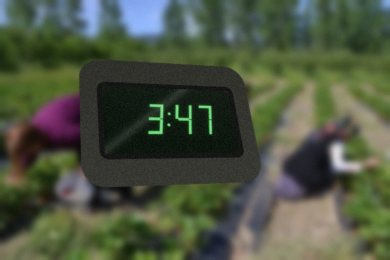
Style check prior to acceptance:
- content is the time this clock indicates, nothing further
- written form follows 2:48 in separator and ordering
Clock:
3:47
